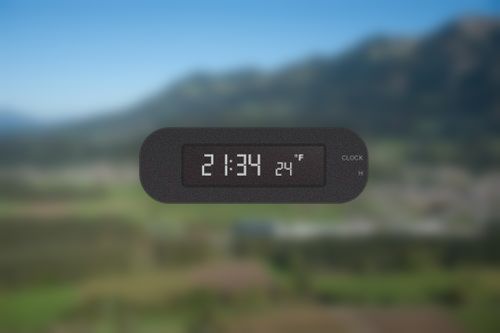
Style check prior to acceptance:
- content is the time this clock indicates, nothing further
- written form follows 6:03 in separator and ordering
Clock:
21:34
